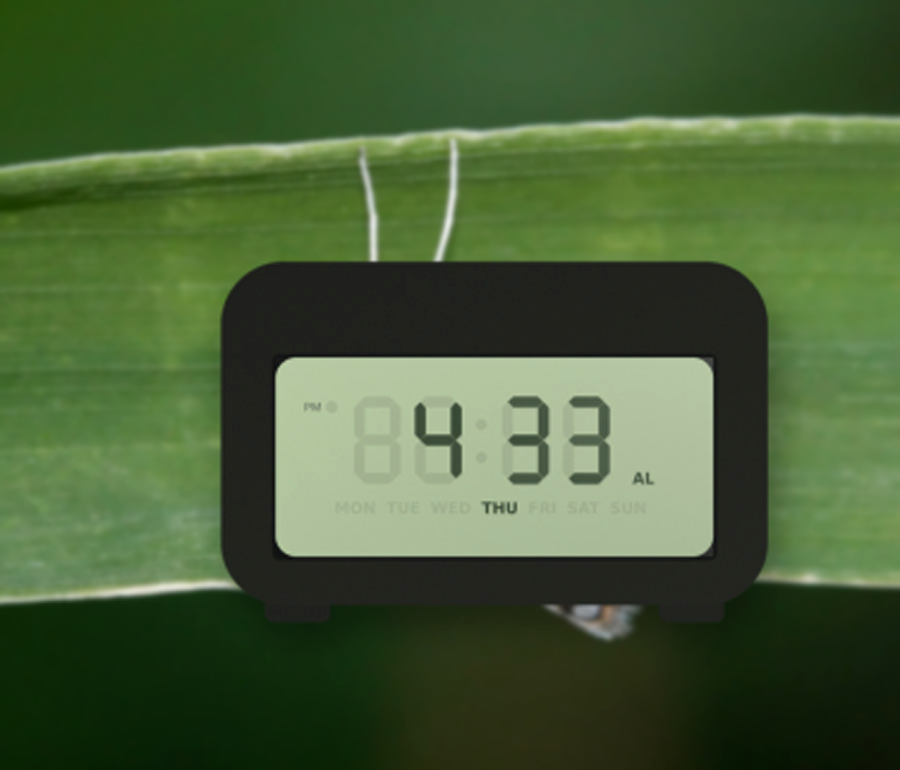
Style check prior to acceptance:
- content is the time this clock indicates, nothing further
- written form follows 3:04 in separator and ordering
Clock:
4:33
